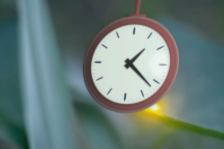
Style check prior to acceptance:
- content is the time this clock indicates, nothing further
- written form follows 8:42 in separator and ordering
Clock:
1:22
